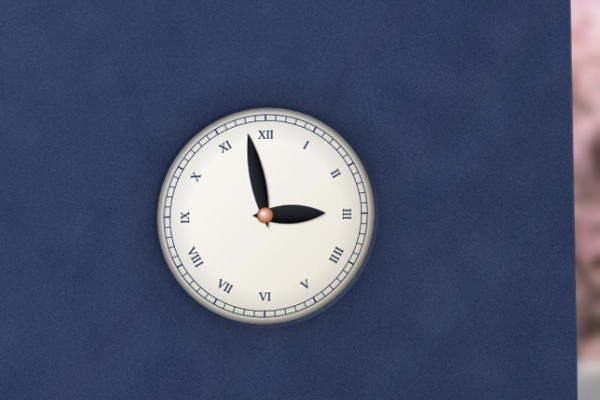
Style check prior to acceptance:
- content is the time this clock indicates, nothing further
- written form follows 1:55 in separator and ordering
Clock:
2:58
